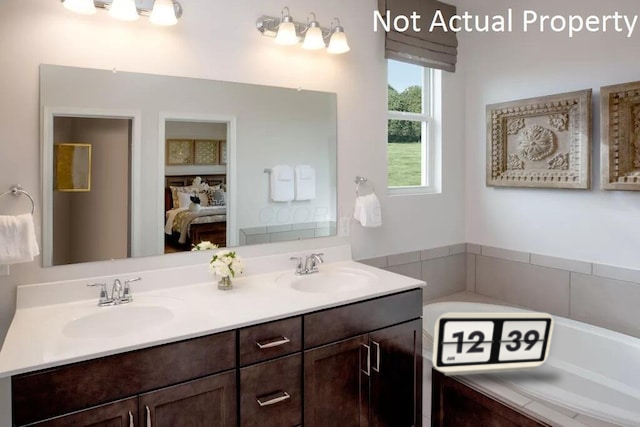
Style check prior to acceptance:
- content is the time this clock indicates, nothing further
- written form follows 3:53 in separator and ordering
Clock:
12:39
